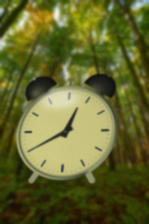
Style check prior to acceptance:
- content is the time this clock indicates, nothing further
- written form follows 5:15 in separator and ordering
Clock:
12:40
